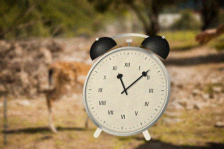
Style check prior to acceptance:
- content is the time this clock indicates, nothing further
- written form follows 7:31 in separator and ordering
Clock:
11:08
